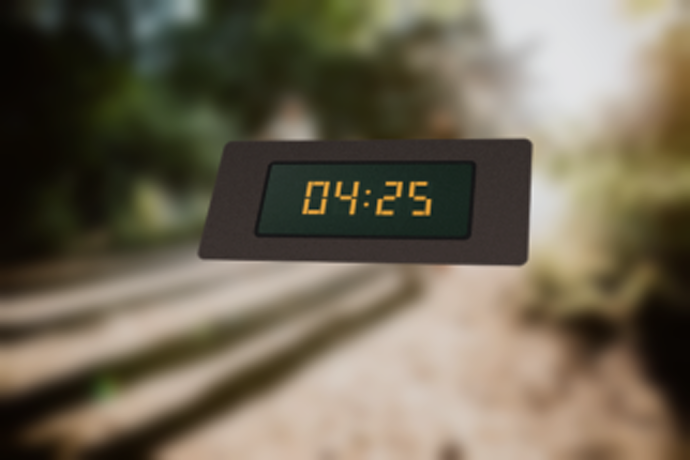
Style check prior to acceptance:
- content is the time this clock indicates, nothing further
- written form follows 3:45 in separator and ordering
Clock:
4:25
